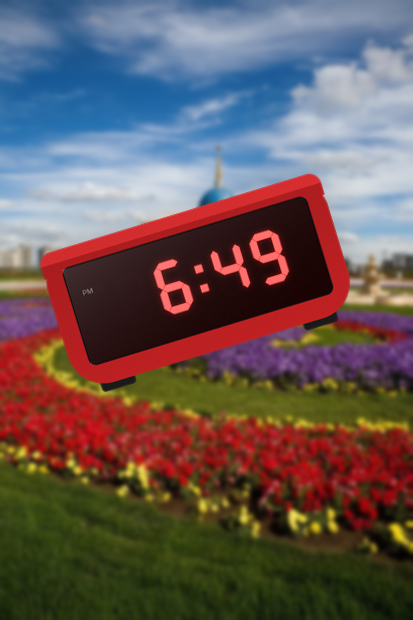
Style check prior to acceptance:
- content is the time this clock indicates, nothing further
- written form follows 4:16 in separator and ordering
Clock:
6:49
